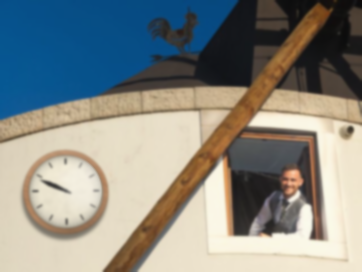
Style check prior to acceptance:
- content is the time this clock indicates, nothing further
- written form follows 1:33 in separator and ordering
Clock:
9:49
